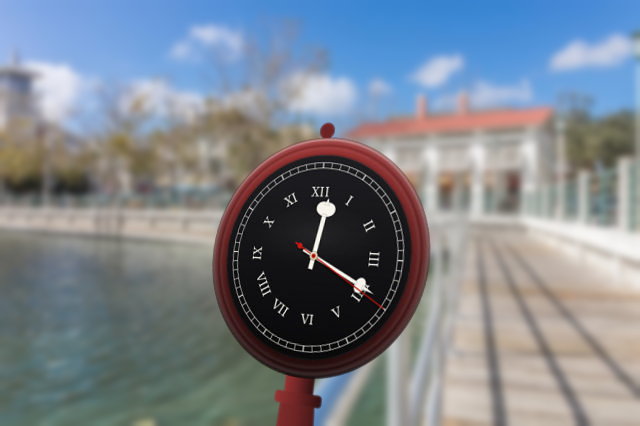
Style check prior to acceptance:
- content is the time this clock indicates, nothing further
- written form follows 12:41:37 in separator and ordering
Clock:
12:19:20
